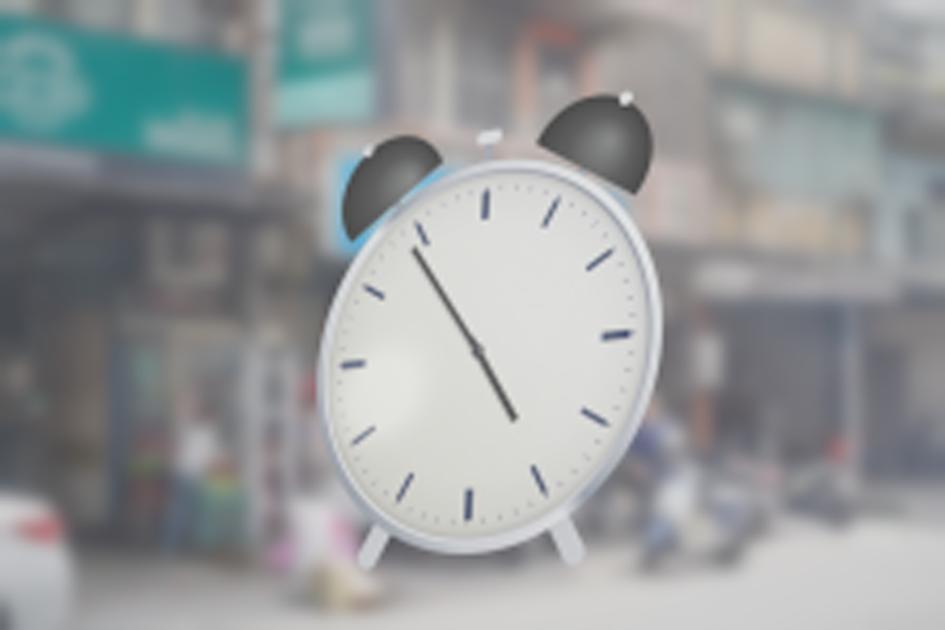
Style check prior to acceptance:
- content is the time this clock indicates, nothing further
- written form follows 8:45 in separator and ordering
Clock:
4:54
